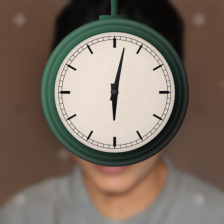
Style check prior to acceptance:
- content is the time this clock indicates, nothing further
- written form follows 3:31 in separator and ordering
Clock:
6:02
